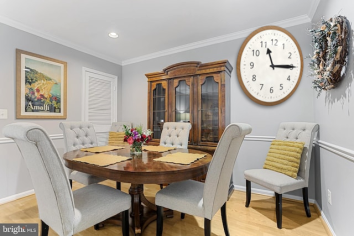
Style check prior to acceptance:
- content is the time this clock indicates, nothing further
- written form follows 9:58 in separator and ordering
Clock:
11:15
